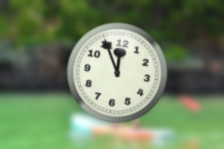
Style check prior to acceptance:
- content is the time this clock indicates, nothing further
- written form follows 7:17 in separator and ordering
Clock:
11:55
